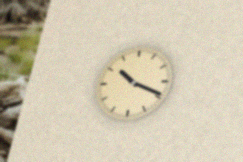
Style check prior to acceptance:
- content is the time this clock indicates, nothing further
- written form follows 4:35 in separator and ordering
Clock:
10:19
